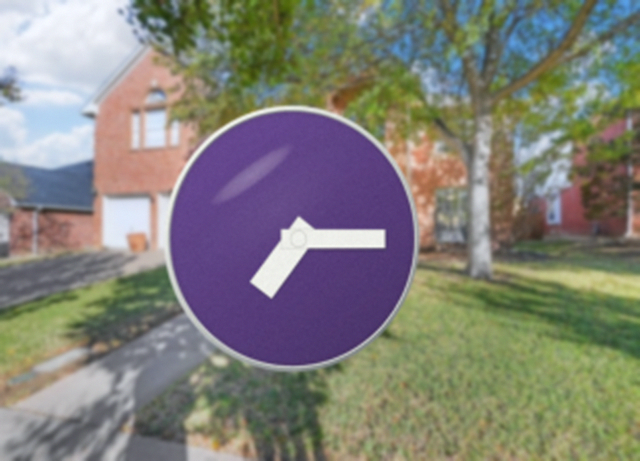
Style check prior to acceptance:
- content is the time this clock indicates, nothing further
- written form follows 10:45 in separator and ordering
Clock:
7:15
